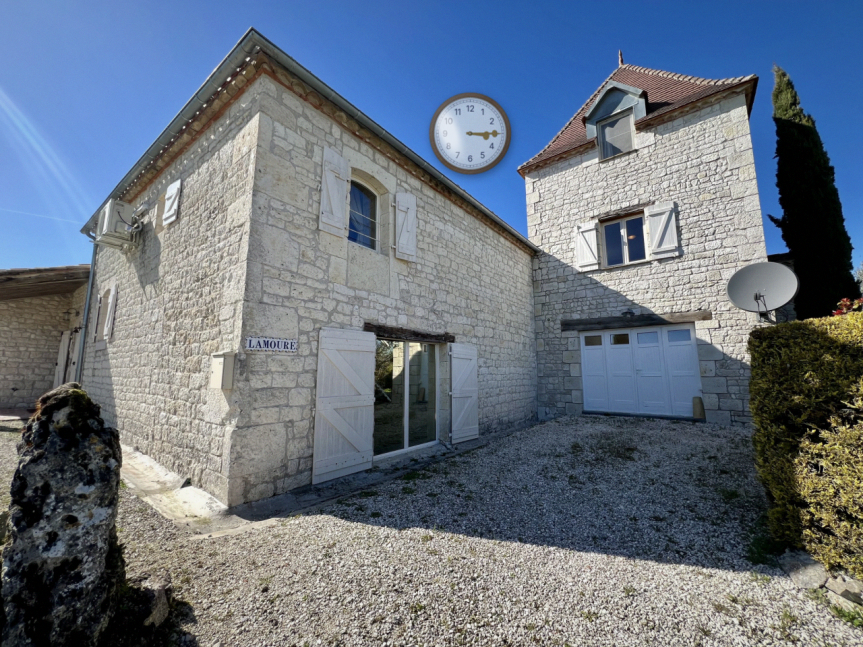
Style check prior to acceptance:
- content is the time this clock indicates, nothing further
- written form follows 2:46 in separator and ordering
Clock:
3:15
